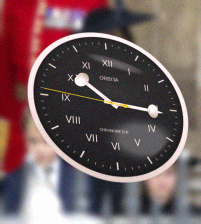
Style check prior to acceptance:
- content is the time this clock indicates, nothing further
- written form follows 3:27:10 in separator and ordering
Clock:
10:15:46
